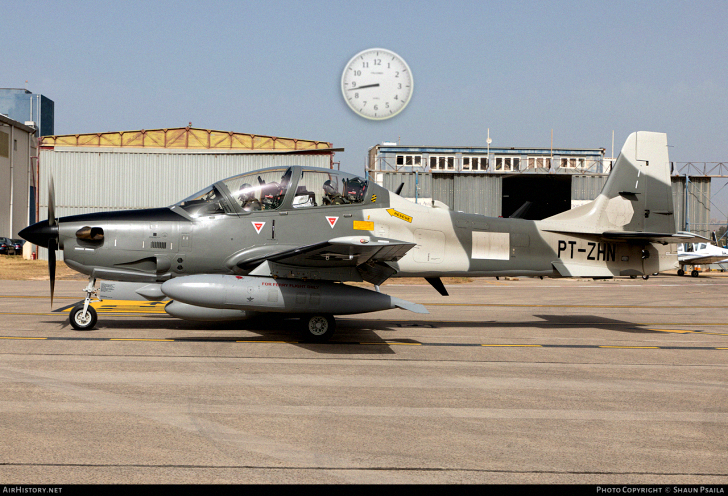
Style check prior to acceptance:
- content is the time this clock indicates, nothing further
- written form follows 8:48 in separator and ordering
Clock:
8:43
